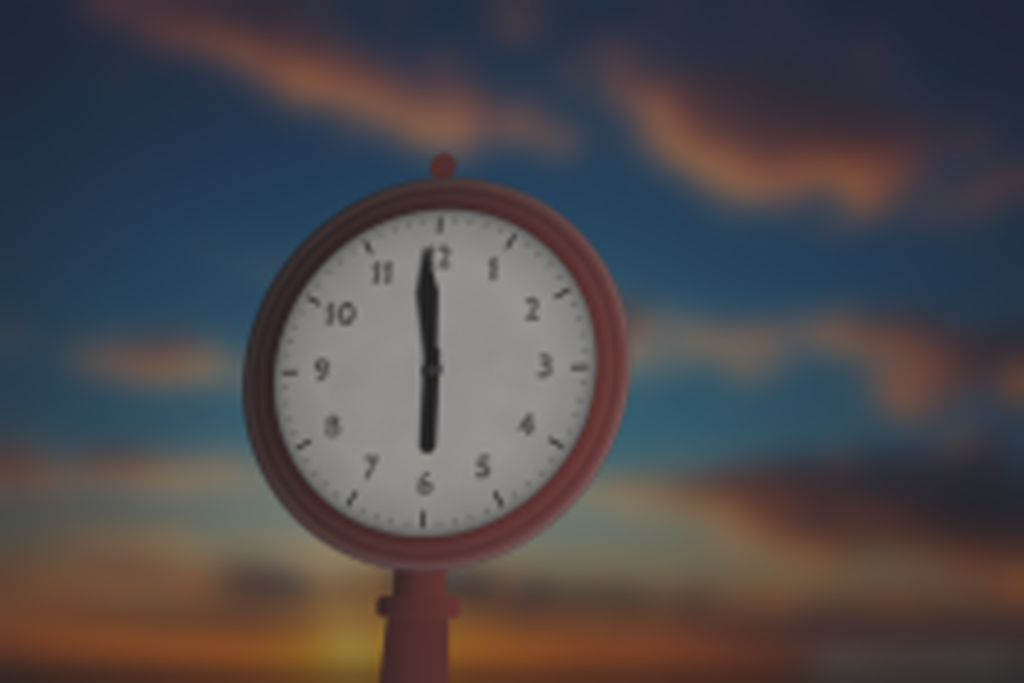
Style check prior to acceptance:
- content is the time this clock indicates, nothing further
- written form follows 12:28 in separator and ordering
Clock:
5:59
